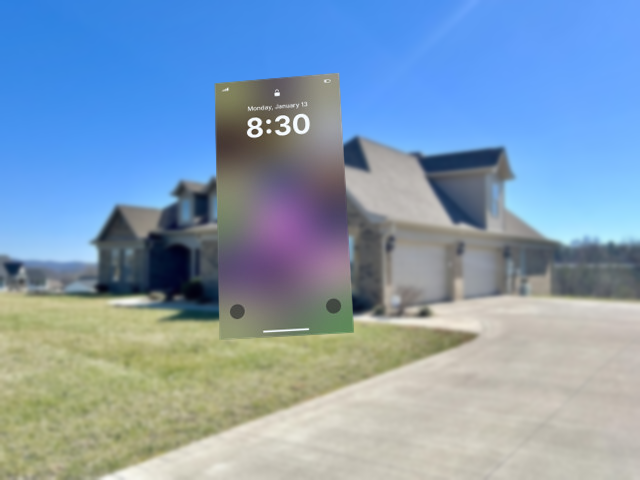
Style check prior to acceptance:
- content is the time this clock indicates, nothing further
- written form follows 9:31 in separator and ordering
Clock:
8:30
